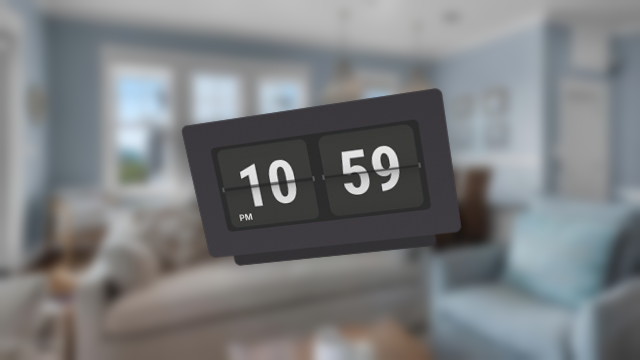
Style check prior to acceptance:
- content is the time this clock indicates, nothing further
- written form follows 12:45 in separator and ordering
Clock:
10:59
